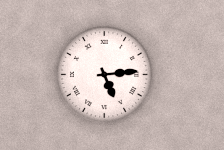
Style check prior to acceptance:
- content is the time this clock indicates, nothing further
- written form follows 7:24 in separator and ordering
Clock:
5:14
